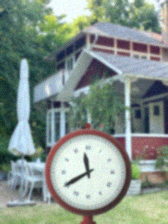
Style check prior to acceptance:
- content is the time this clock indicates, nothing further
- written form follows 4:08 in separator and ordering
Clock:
11:40
